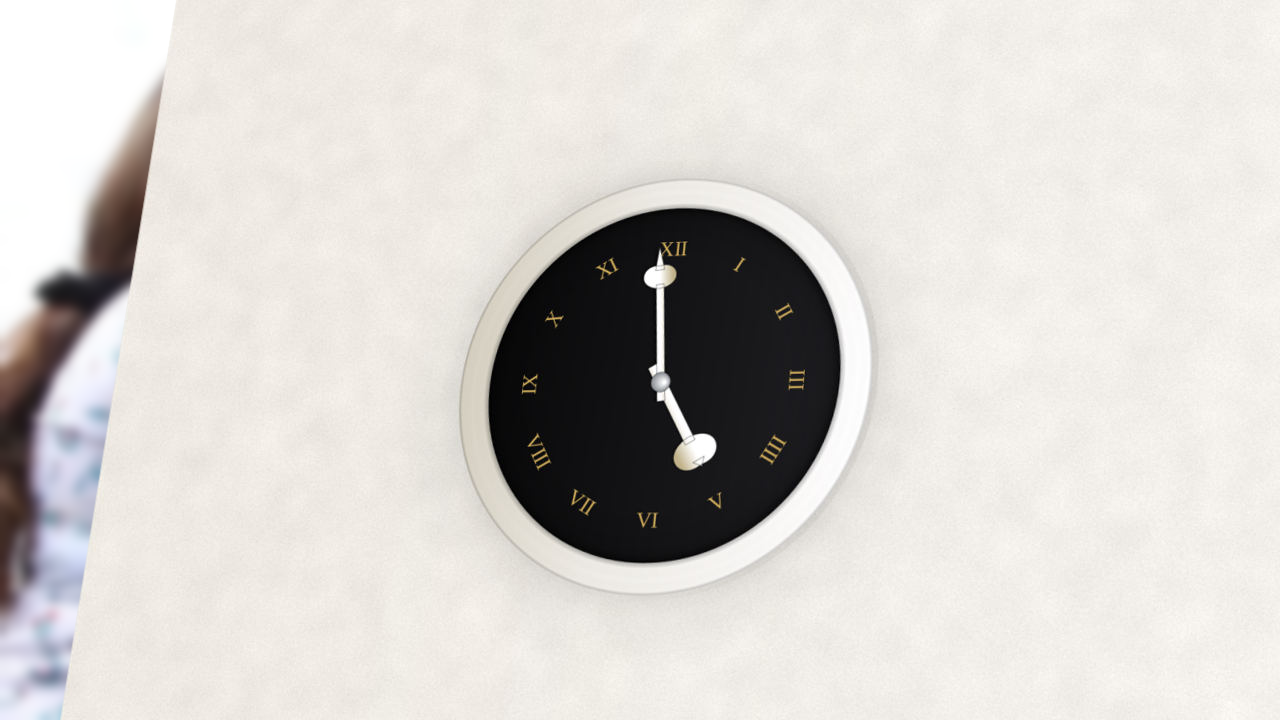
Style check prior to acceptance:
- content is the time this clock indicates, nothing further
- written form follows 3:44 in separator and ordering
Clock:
4:59
